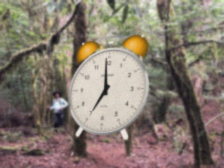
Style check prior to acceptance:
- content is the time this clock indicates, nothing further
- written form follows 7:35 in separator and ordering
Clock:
6:59
